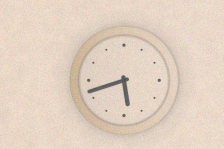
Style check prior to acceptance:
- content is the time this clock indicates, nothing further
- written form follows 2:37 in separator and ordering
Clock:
5:42
